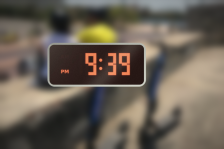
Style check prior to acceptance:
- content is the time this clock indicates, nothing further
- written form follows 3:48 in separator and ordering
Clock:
9:39
